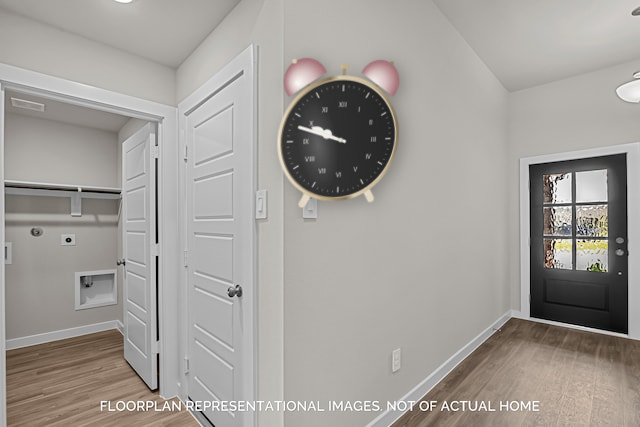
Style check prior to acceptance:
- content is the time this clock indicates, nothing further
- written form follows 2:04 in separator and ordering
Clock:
9:48
